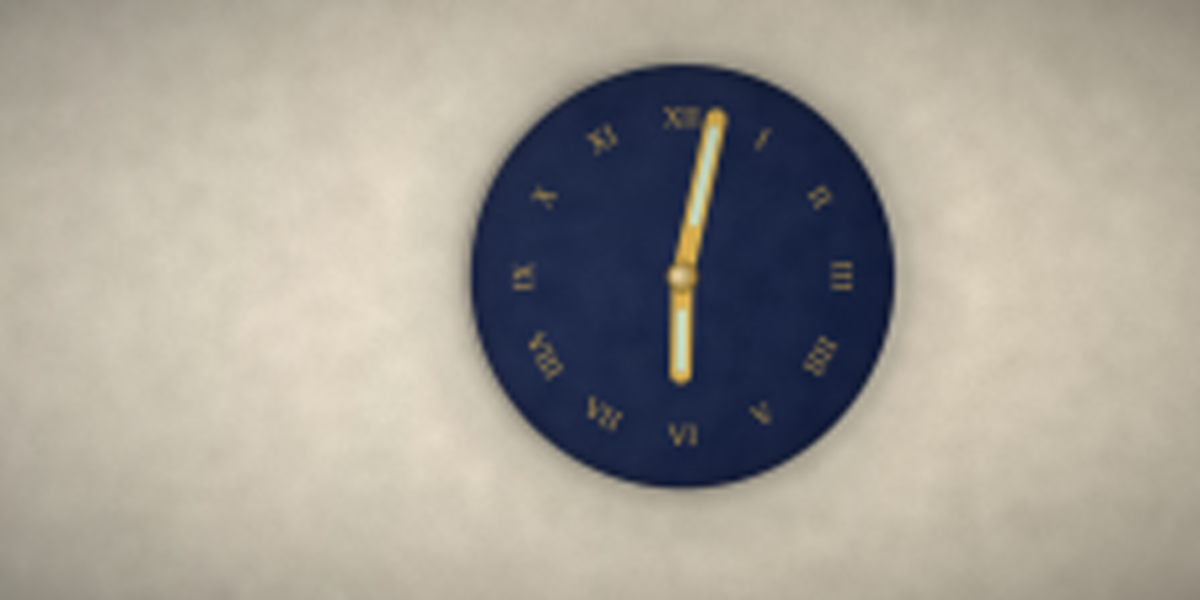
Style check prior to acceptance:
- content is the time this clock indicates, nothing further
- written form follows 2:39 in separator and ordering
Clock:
6:02
